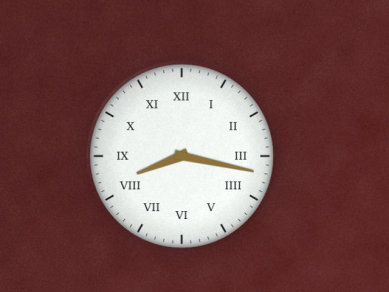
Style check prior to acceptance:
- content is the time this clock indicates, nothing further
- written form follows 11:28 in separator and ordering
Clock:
8:17
